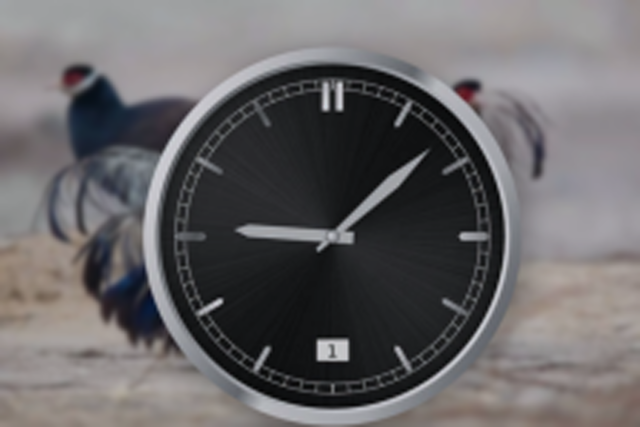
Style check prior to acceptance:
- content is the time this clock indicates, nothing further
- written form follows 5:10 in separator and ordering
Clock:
9:08
